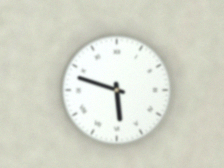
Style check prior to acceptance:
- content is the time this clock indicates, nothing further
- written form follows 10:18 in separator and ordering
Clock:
5:48
